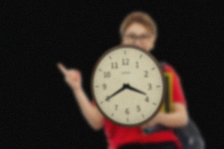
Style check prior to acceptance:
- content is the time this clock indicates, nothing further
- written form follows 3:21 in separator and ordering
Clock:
3:40
